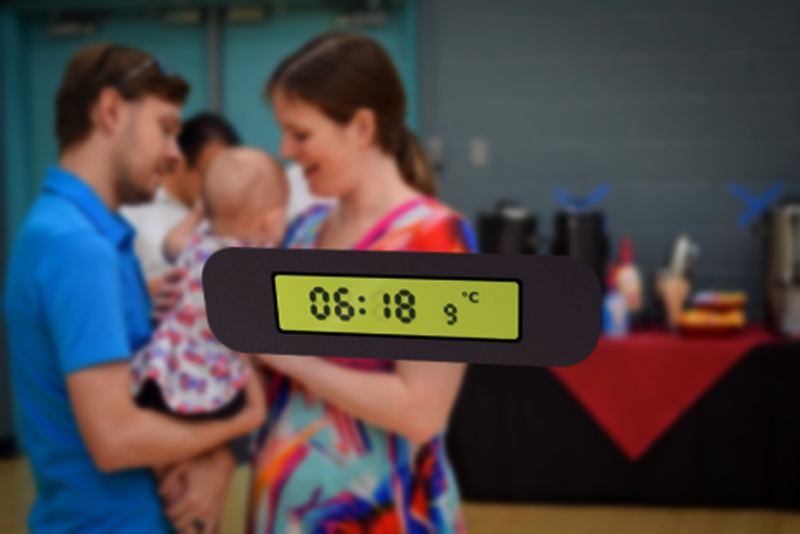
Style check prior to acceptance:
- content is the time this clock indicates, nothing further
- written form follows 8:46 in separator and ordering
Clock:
6:18
